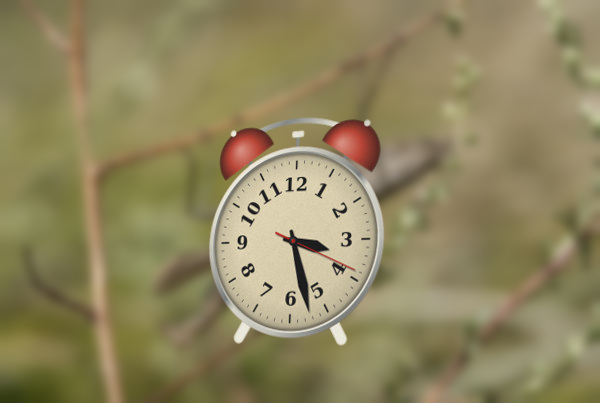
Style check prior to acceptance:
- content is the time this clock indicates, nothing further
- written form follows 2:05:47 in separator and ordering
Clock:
3:27:19
